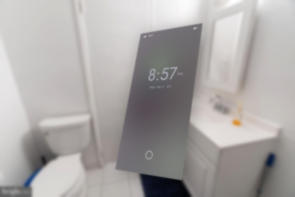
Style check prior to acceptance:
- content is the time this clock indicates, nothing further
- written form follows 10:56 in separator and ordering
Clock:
8:57
